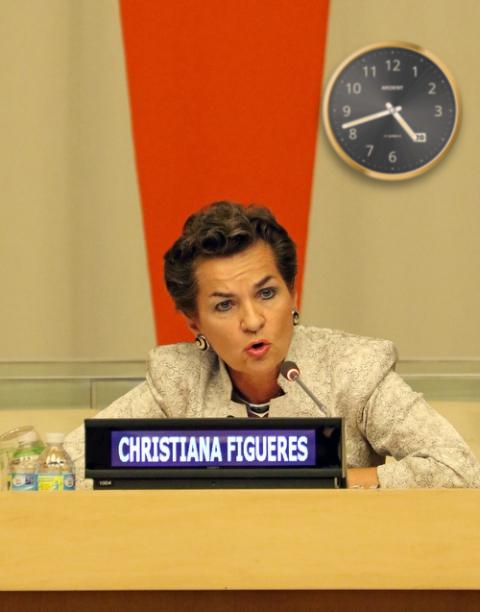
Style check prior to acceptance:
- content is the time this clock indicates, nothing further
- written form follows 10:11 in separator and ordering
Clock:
4:42
